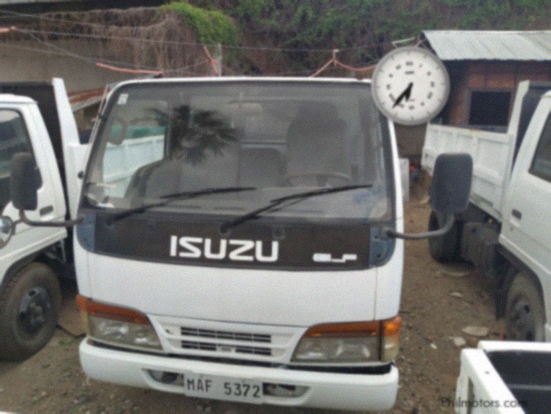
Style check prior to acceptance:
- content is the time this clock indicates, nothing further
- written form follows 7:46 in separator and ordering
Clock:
6:37
